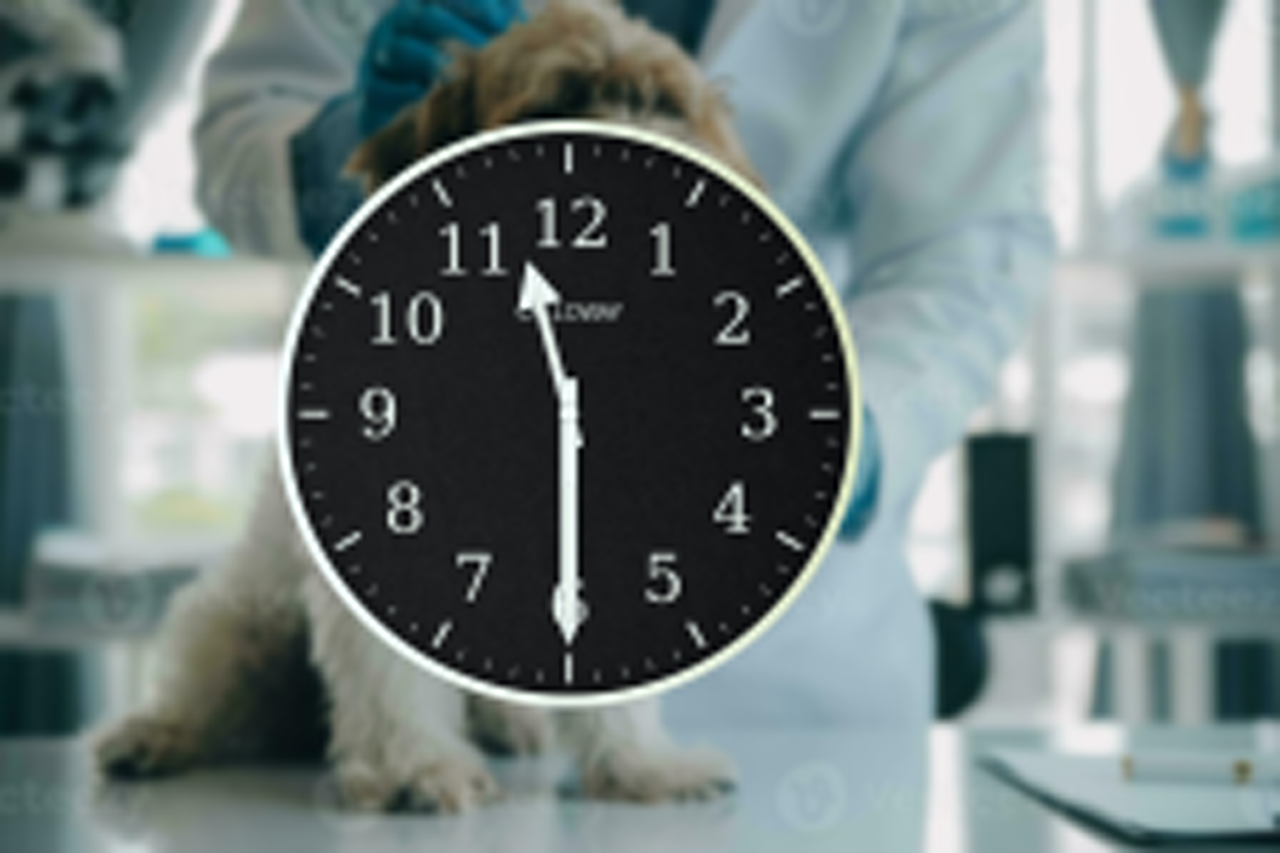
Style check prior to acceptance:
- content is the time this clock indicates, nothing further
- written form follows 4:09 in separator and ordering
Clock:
11:30
